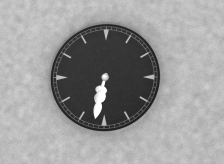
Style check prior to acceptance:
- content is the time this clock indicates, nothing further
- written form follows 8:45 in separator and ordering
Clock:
6:32
